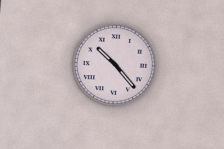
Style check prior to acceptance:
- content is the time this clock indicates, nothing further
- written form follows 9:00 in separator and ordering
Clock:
10:23
